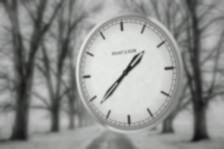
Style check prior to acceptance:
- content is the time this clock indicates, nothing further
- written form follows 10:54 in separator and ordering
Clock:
1:38
